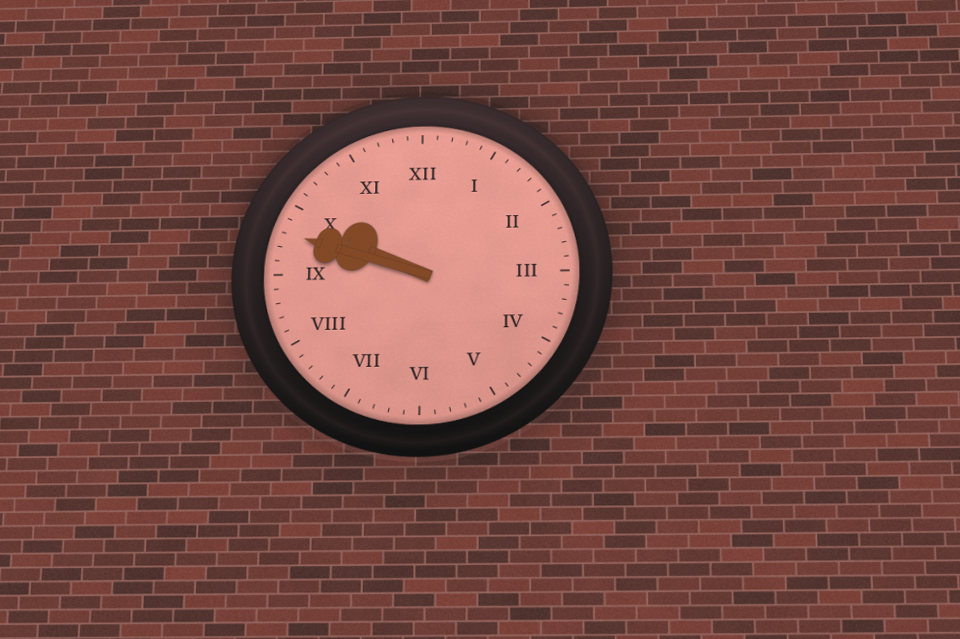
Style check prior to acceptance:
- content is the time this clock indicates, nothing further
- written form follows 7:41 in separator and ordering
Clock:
9:48
